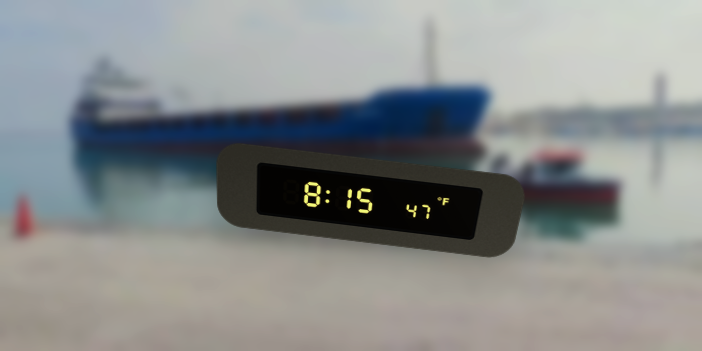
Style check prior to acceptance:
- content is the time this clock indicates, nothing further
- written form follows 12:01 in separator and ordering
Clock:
8:15
